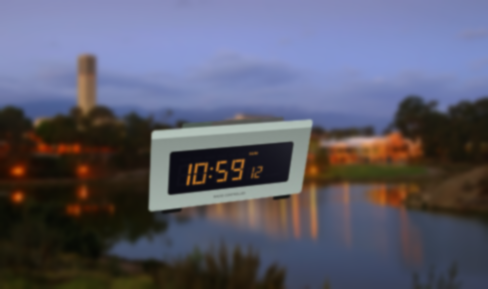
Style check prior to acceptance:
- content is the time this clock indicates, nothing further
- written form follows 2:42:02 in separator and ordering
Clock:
10:59:12
